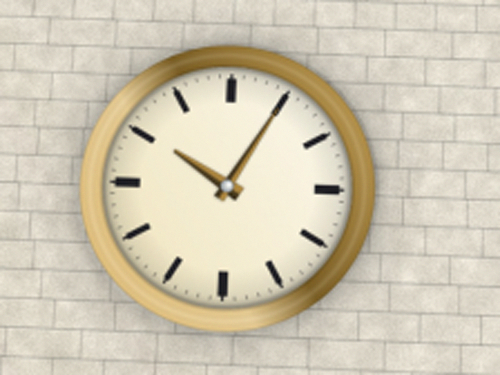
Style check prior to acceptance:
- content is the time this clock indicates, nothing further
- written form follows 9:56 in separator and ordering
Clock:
10:05
